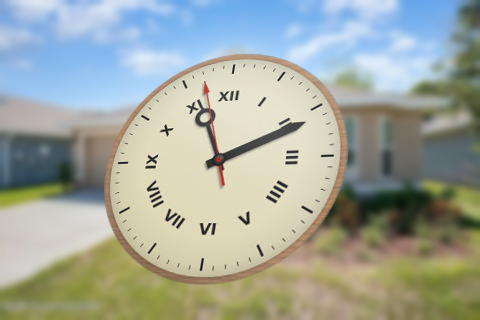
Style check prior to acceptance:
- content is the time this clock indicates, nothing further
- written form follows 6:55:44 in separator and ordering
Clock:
11:10:57
